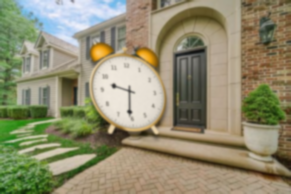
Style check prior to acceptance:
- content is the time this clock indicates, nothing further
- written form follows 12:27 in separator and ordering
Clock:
9:31
